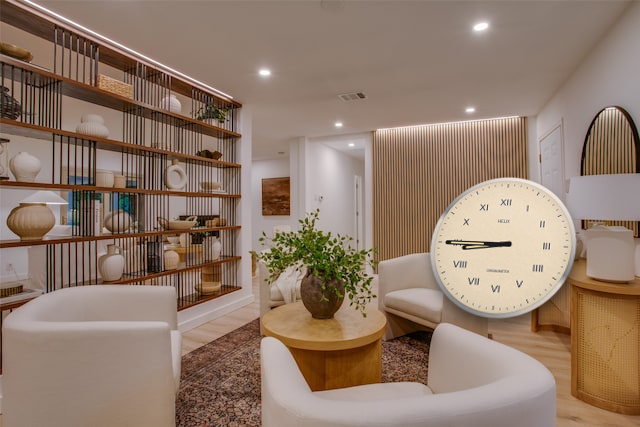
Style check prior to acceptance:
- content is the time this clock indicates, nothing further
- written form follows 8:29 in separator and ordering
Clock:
8:45
